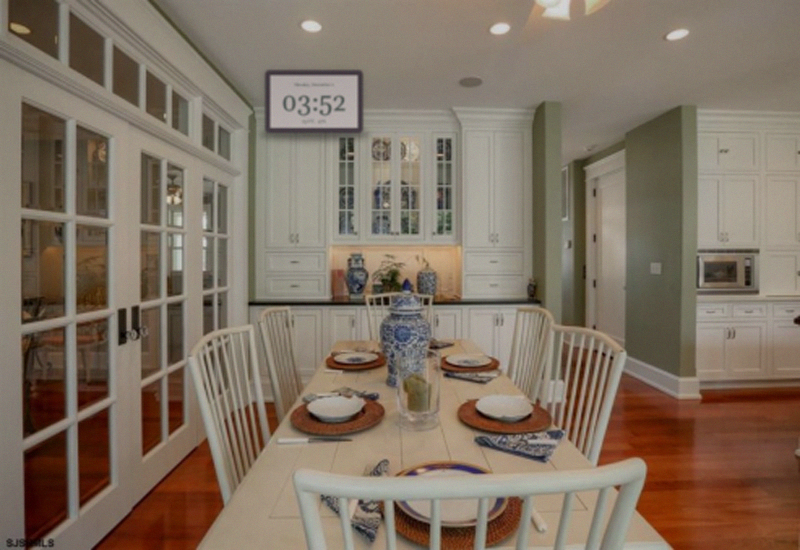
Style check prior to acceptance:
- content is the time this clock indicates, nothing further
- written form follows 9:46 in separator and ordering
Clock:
3:52
